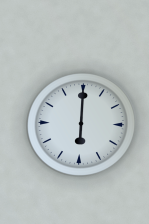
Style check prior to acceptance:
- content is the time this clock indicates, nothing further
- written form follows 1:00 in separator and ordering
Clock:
6:00
